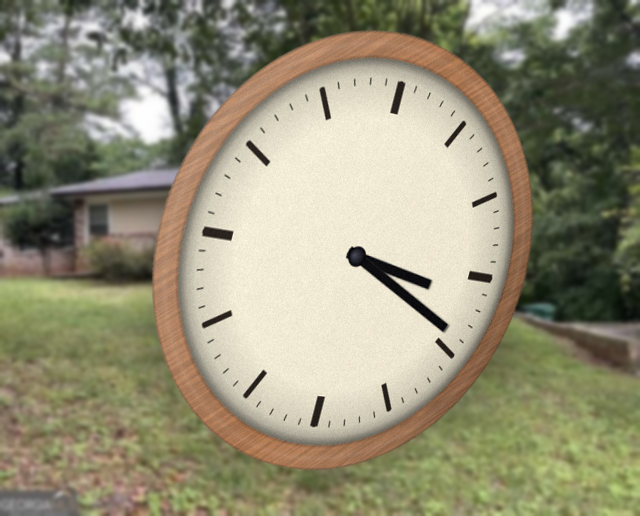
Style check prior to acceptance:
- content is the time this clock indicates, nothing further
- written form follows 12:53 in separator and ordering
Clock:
3:19
